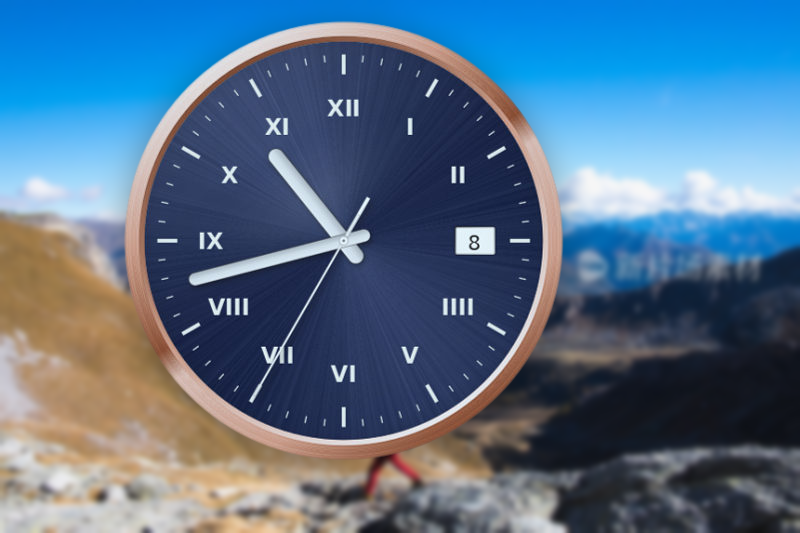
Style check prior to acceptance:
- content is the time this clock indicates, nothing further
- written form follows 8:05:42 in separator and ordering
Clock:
10:42:35
